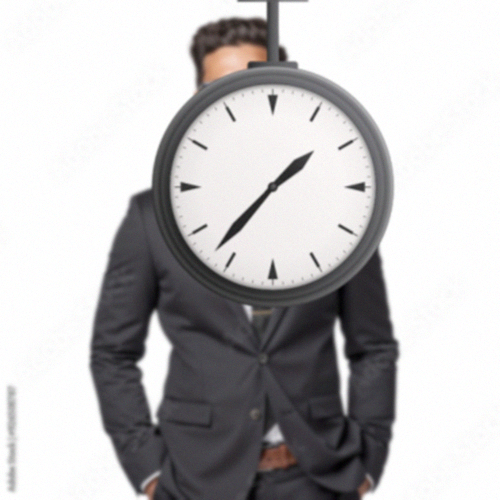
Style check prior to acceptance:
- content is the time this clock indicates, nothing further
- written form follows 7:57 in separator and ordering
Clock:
1:37
